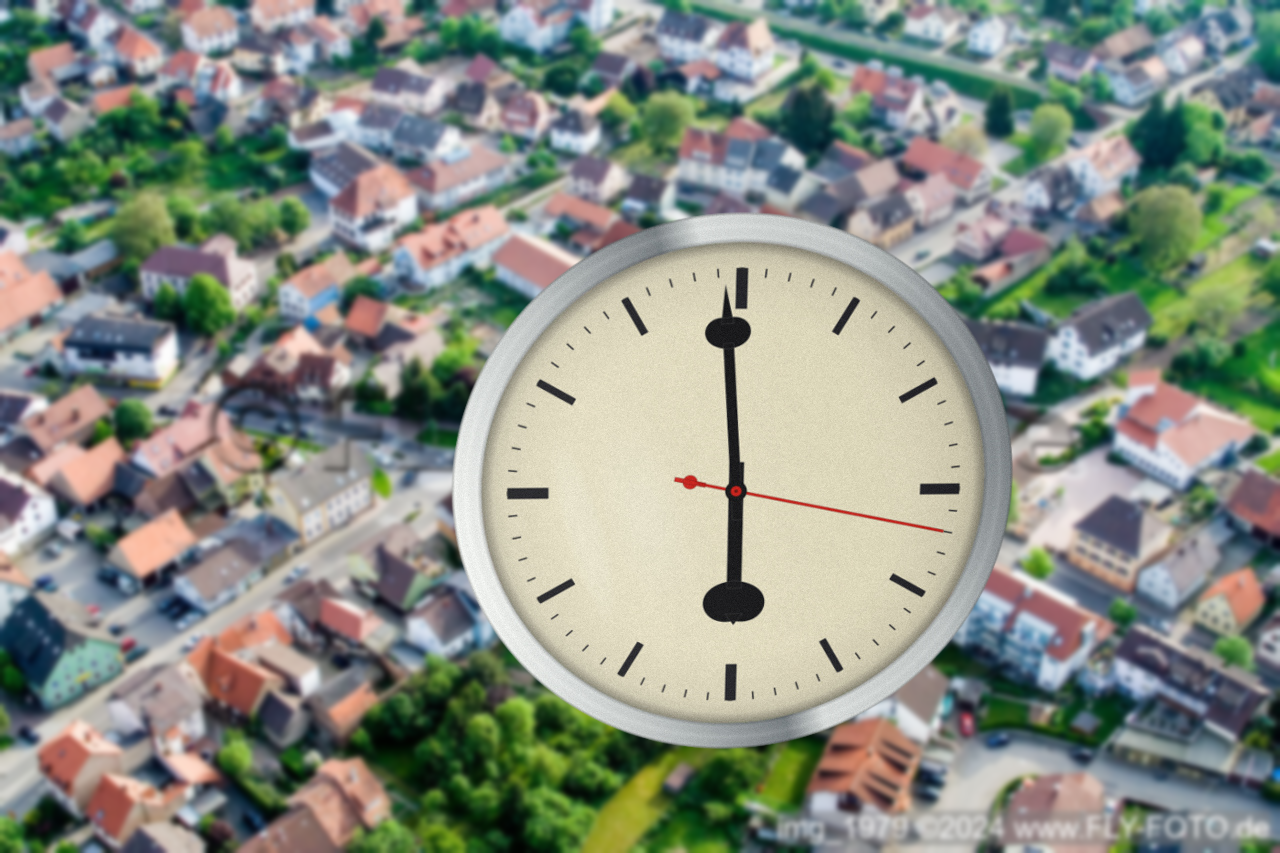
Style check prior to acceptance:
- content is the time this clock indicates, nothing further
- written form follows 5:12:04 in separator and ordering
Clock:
5:59:17
